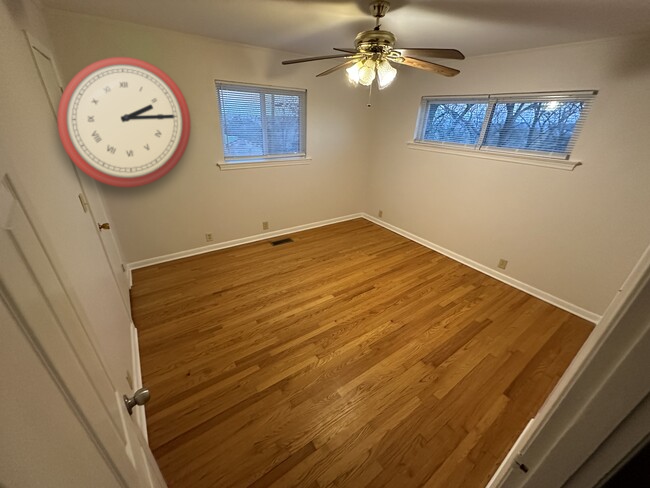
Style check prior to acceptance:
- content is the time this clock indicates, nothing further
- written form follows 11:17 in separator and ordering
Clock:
2:15
